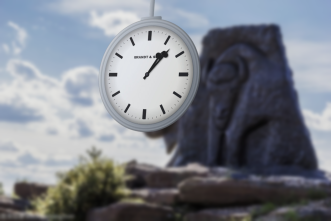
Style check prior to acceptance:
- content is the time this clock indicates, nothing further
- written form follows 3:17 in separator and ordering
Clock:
1:07
